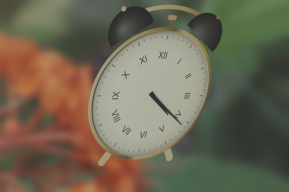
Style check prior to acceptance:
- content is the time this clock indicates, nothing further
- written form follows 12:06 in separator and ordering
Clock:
4:21
